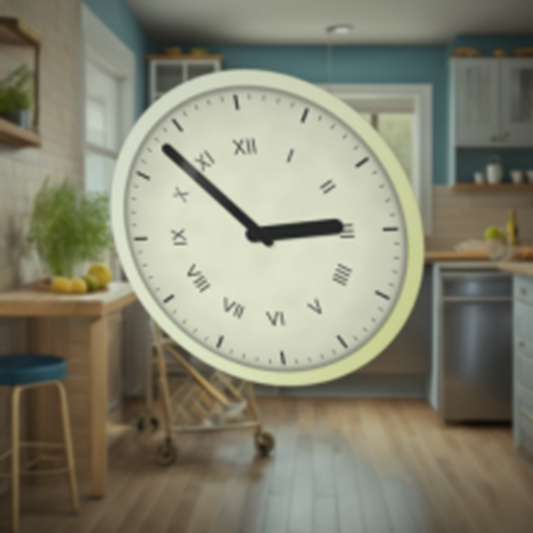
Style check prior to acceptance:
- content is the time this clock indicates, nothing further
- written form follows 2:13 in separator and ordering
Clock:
2:53
